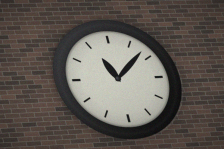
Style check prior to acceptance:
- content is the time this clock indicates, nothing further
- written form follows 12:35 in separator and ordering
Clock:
11:08
